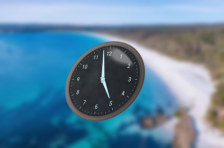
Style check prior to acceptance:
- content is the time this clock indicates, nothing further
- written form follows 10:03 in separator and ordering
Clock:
4:58
